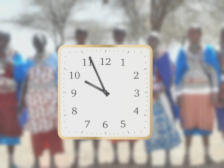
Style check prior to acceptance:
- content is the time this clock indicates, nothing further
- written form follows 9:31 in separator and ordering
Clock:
9:56
